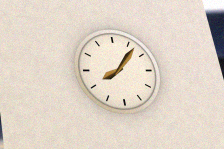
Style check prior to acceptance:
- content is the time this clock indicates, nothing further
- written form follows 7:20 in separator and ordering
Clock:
8:07
